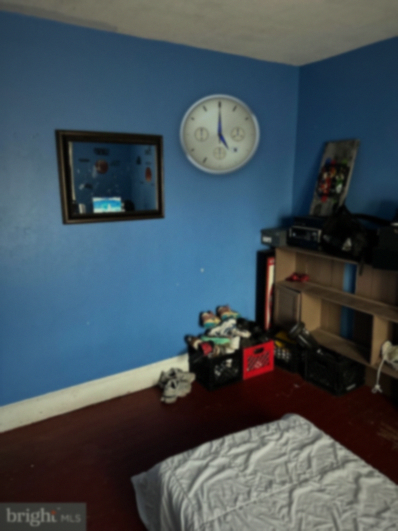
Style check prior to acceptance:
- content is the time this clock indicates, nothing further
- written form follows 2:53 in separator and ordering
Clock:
5:00
